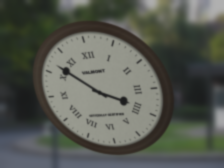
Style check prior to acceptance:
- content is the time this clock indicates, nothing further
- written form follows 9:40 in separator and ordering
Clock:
3:52
